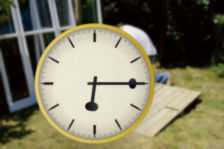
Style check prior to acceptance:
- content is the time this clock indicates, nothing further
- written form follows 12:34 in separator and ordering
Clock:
6:15
